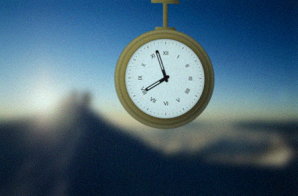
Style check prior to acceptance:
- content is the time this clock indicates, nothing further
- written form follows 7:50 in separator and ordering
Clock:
7:57
